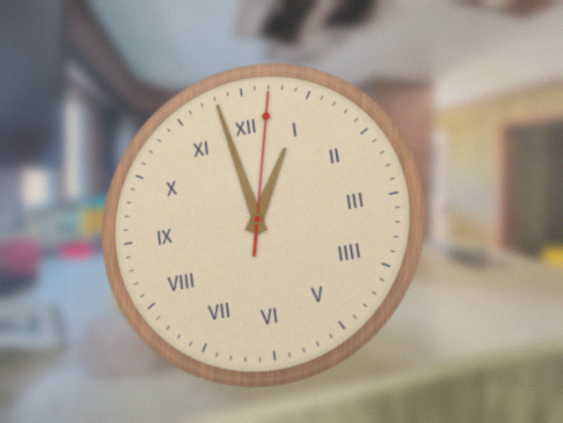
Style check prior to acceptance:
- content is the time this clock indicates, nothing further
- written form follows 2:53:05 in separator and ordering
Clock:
12:58:02
